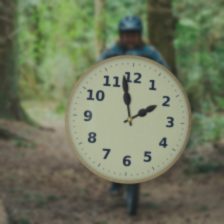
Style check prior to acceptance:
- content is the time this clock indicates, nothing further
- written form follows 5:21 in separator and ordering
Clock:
1:58
